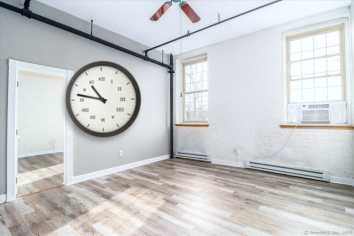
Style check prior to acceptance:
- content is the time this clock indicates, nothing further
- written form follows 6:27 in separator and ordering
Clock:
10:47
